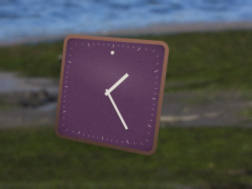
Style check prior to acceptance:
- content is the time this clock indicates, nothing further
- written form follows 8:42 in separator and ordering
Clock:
1:24
